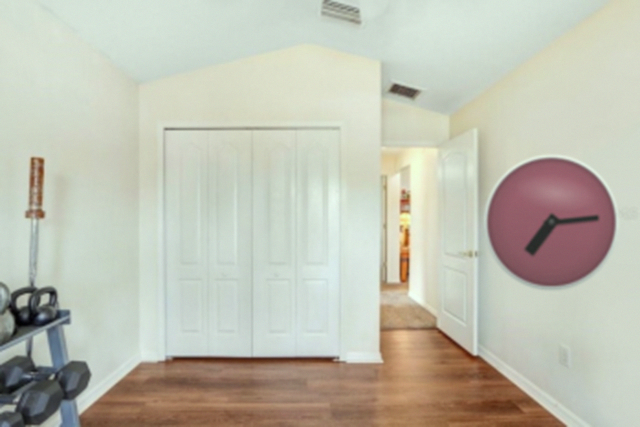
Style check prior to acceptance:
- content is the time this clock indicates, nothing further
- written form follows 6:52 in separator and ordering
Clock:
7:14
